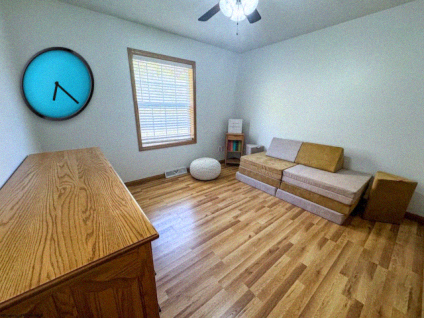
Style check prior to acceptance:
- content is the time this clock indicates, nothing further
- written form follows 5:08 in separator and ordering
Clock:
6:22
